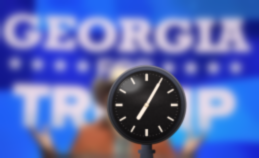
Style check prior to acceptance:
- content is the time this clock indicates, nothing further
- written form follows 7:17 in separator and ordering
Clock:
7:05
